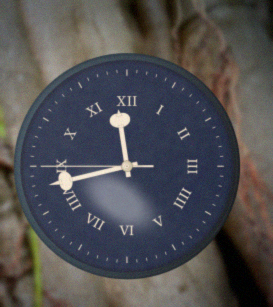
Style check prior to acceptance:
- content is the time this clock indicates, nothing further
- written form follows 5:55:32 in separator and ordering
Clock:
11:42:45
